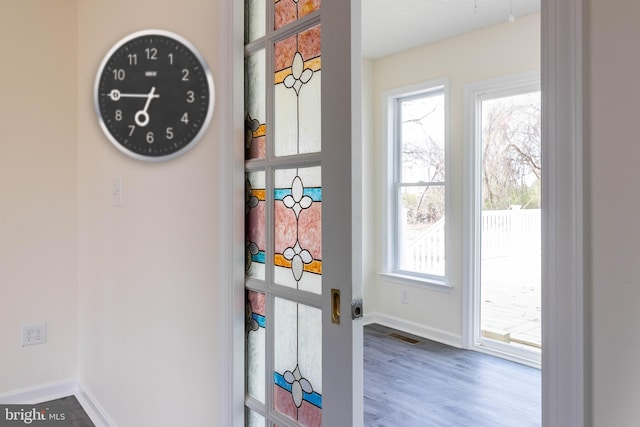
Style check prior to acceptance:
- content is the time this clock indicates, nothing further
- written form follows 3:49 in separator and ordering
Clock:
6:45
